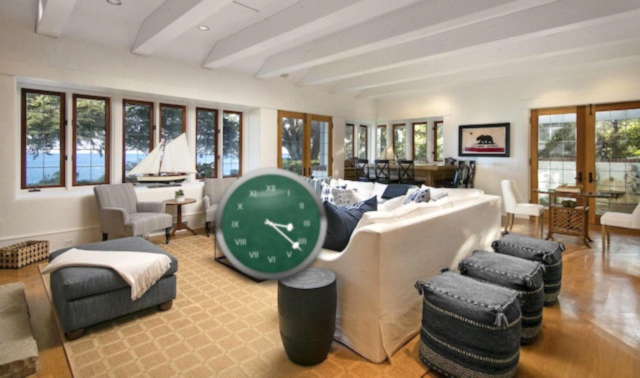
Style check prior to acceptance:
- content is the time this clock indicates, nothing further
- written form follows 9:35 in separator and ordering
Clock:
3:22
